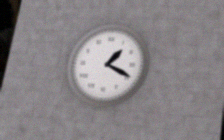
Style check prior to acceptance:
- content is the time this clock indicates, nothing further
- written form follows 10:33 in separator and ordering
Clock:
1:19
